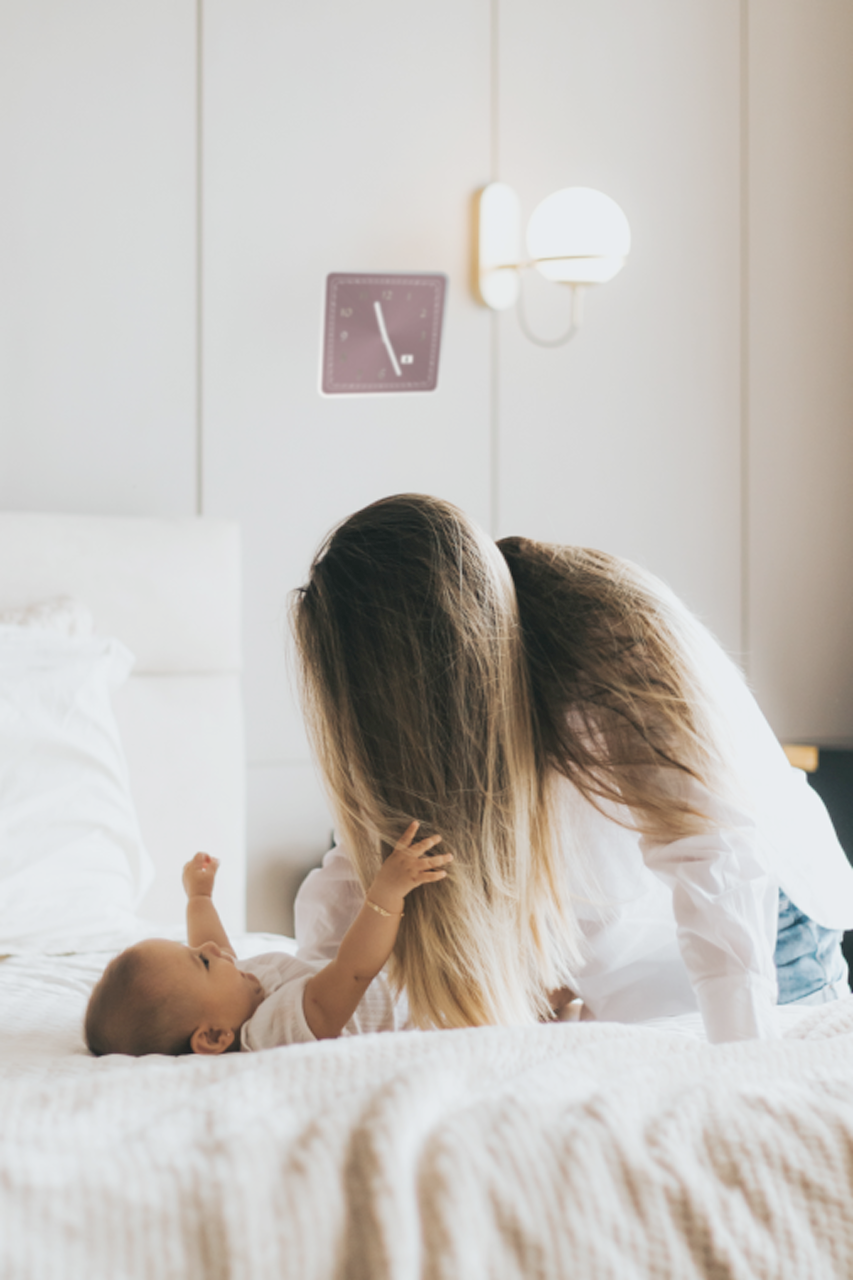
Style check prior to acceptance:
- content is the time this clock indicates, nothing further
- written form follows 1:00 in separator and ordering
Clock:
11:26
